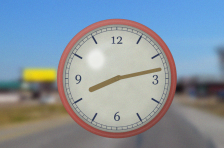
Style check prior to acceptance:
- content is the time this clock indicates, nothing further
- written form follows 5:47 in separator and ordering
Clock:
8:13
